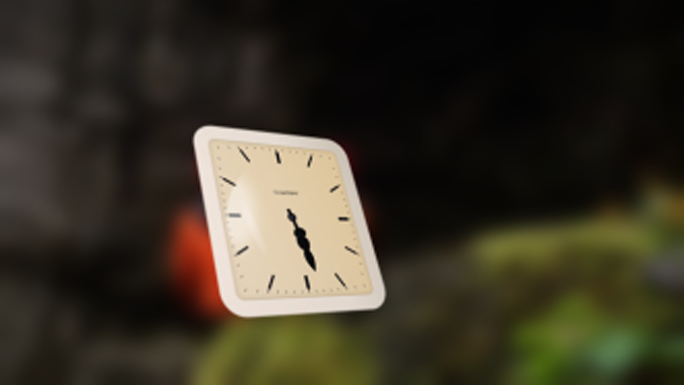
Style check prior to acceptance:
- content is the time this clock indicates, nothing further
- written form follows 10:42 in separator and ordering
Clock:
5:28
